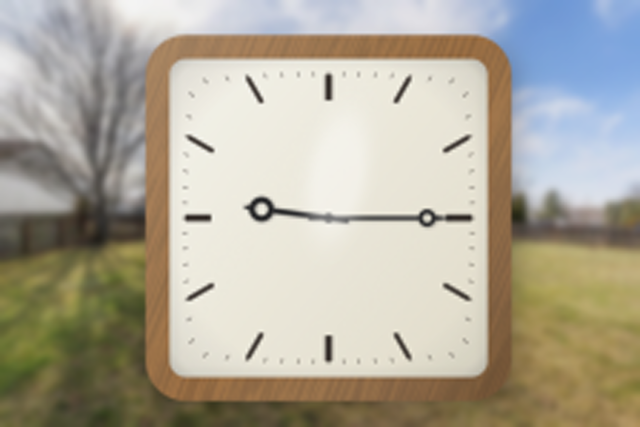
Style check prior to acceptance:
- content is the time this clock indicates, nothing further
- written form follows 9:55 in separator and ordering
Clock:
9:15
